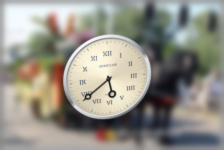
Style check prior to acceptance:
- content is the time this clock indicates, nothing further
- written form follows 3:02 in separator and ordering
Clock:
5:39
